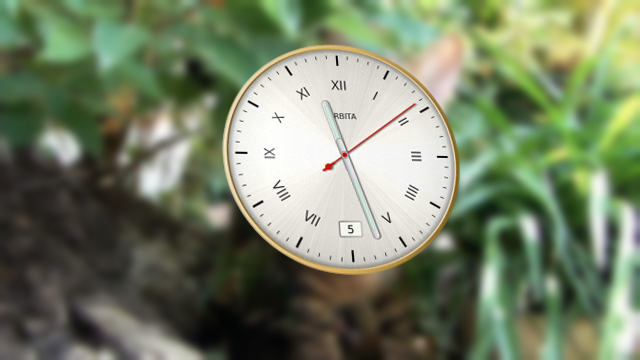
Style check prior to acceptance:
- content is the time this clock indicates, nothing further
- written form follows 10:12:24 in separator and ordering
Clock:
11:27:09
